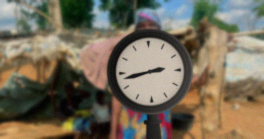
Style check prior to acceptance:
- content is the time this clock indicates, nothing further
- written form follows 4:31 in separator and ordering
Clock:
2:43
